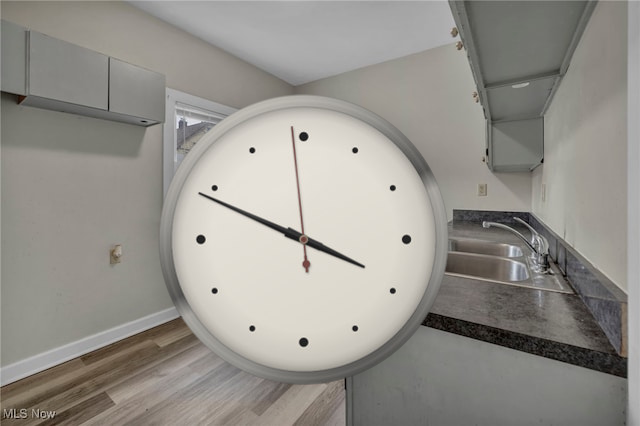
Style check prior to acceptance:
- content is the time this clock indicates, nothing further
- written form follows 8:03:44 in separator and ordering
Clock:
3:48:59
